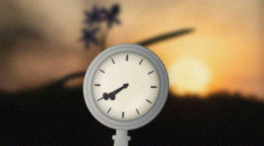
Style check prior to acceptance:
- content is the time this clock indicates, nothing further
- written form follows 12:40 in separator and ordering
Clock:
7:40
